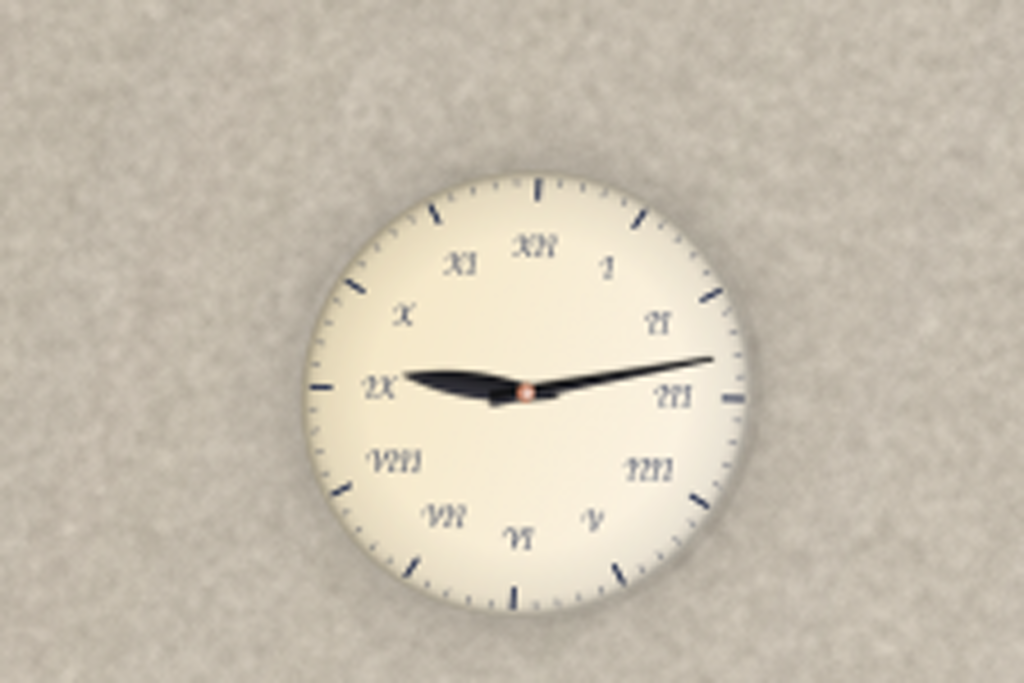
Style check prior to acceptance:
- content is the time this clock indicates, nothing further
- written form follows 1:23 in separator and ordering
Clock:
9:13
